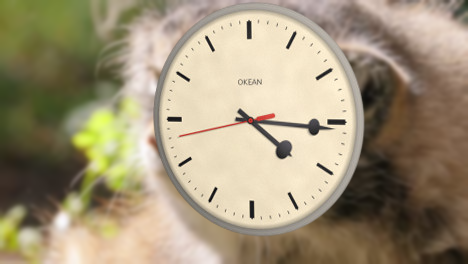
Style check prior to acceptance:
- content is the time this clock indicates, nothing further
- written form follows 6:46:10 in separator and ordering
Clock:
4:15:43
